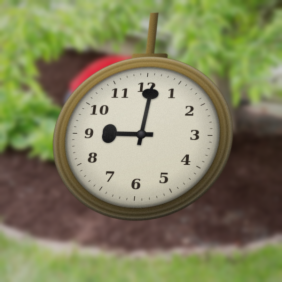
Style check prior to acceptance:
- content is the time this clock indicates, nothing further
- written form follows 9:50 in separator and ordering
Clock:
9:01
